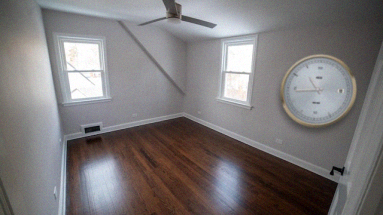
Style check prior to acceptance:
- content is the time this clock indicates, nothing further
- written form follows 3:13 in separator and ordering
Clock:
10:44
